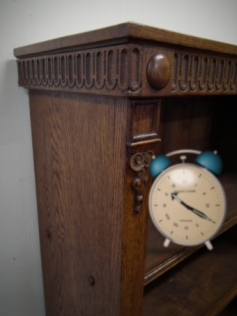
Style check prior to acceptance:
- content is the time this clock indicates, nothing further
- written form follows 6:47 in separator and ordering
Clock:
10:20
